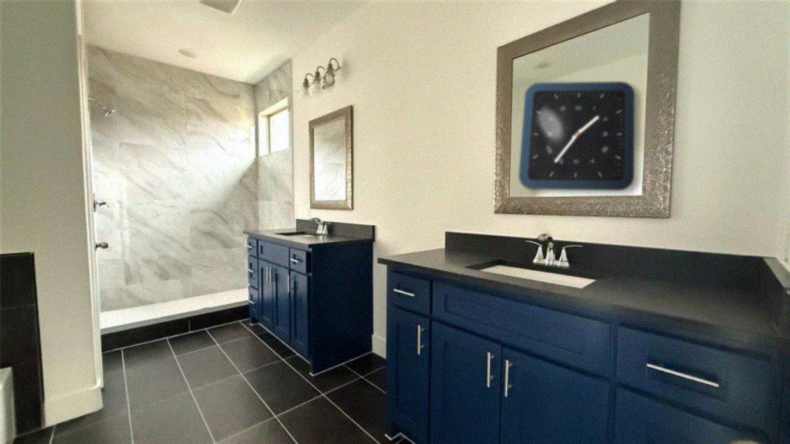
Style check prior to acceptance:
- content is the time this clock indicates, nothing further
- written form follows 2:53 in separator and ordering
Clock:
1:36
